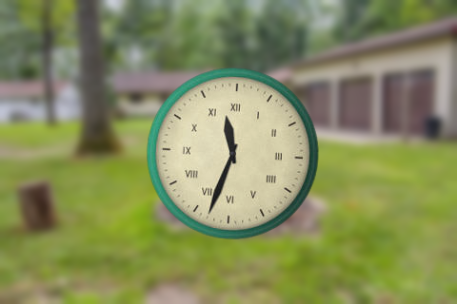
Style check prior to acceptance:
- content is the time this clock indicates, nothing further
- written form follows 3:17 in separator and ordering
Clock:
11:33
